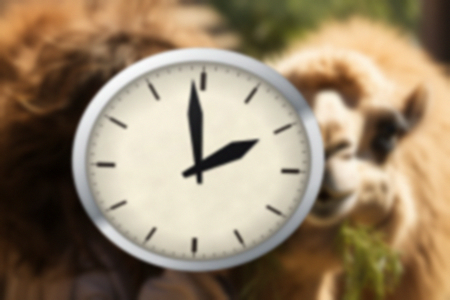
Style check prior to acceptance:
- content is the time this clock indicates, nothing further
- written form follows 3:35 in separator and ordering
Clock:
1:59
